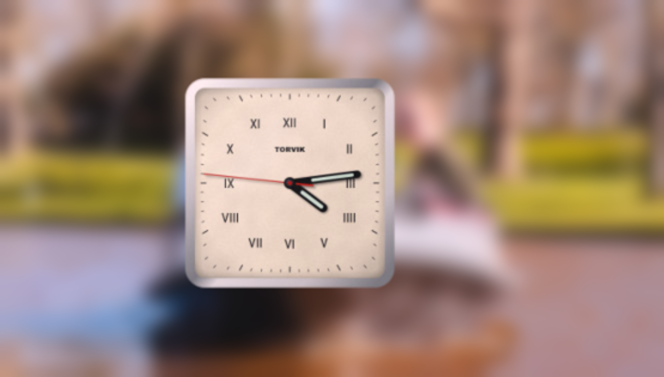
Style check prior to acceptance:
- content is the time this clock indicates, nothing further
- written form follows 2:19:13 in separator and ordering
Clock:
4:13:46
